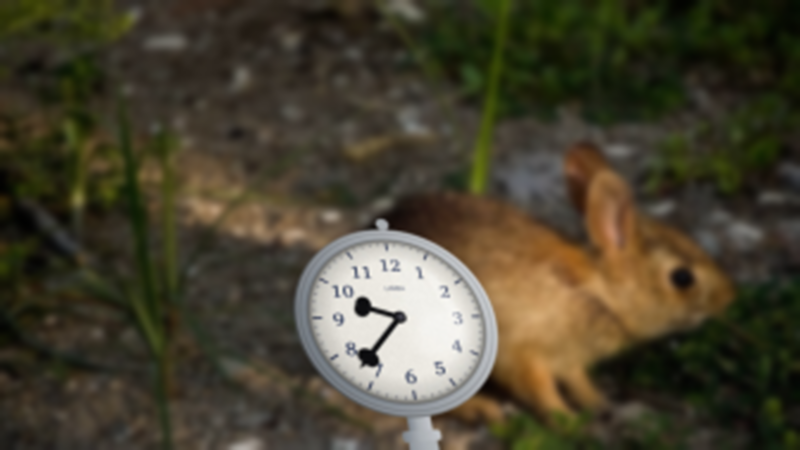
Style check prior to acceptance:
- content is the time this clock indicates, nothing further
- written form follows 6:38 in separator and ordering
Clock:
9:37
